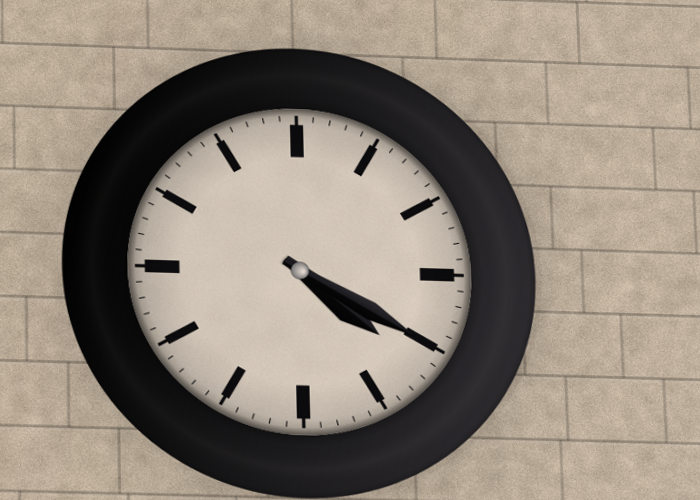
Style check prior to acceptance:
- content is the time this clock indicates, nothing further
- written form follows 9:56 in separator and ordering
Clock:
4:20
